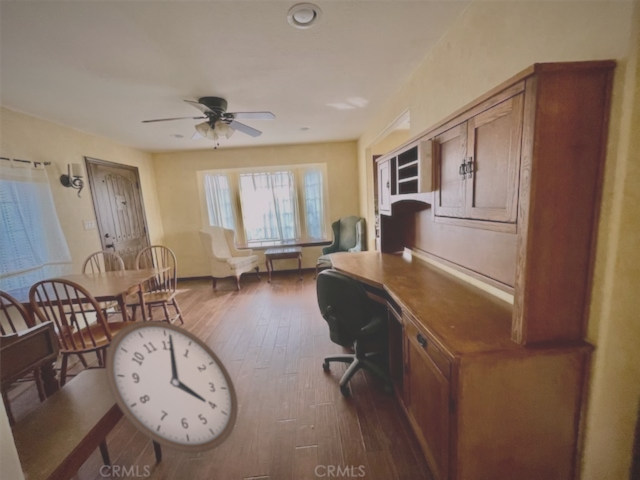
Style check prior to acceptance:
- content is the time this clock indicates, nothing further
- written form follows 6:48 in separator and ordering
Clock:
4:01
